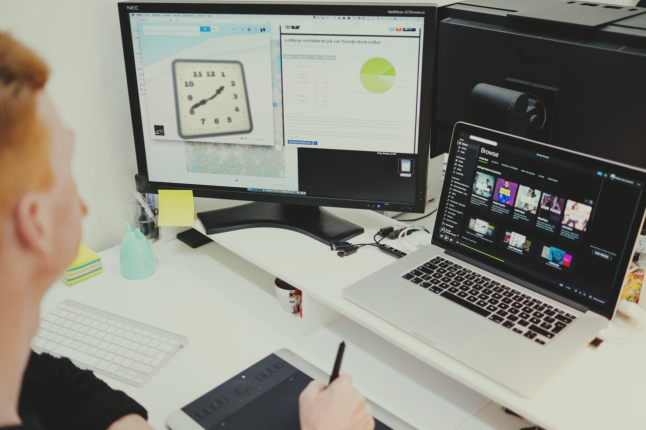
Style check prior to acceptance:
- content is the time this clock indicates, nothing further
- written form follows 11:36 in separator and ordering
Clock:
1:41
